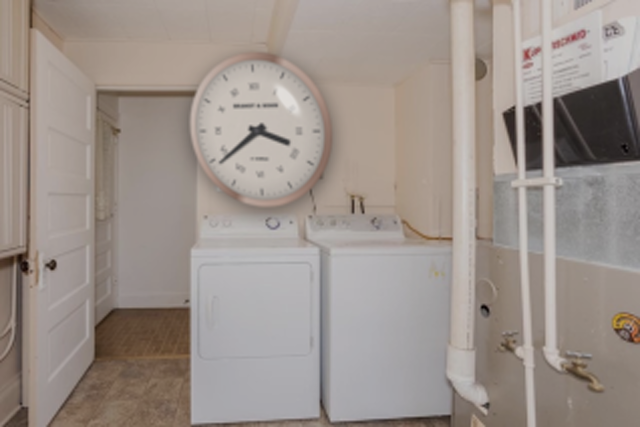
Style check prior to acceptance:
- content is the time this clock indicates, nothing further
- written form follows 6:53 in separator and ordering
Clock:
3:39
